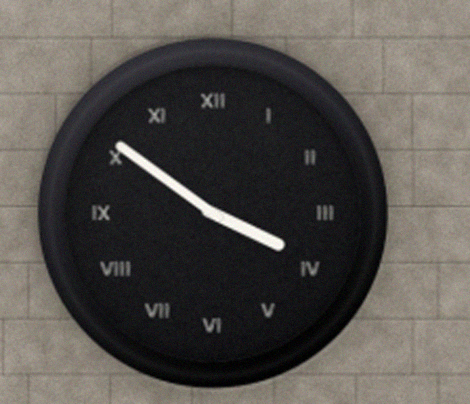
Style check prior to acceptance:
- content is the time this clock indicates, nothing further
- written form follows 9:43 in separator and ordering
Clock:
3:51
